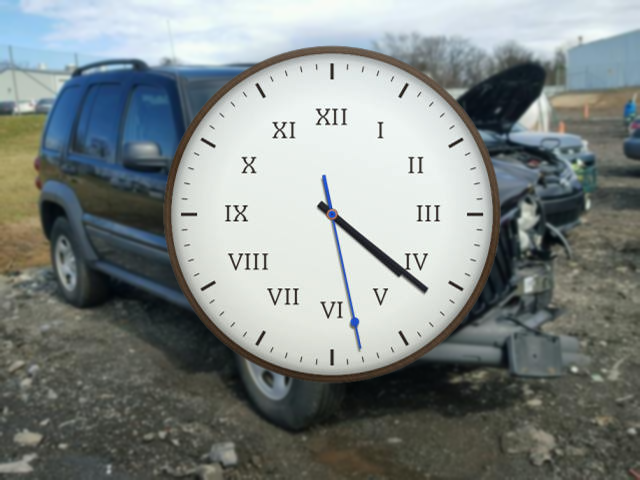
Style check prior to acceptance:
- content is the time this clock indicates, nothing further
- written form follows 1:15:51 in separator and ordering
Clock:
4:21:28
